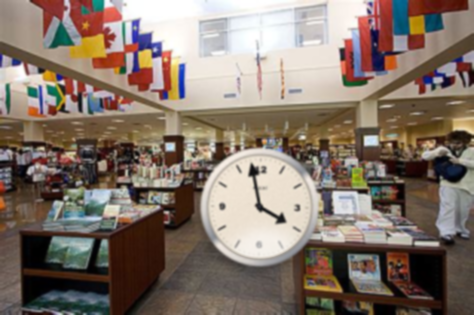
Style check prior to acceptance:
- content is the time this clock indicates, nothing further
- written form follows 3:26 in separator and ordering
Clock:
3:58
